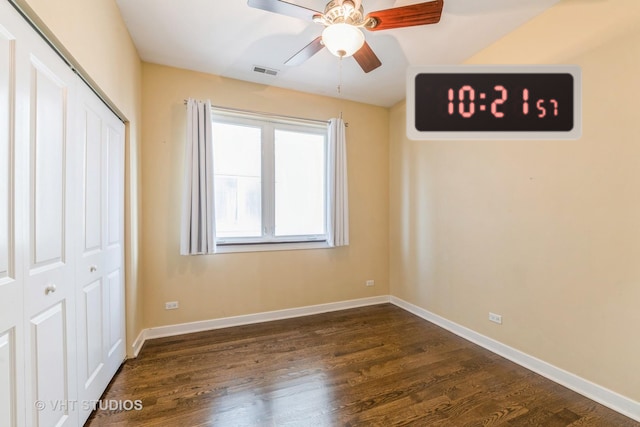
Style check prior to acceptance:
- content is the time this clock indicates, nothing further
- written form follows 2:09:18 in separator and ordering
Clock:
10:21:57
